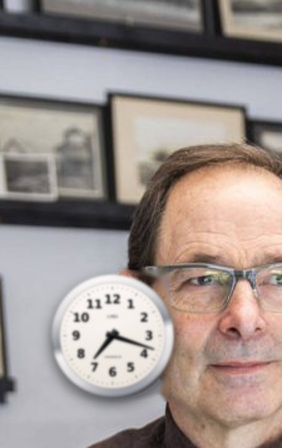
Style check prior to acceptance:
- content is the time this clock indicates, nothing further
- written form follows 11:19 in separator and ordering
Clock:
7:18
